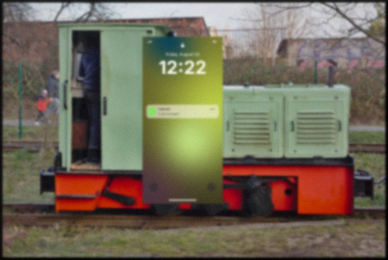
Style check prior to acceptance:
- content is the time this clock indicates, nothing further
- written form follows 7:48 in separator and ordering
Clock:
12:22
